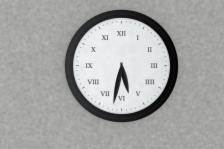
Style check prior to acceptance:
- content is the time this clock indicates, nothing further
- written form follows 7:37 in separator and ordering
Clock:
5:32
